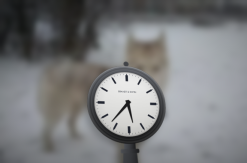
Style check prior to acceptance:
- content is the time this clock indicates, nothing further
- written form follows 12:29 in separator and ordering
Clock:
5:37
